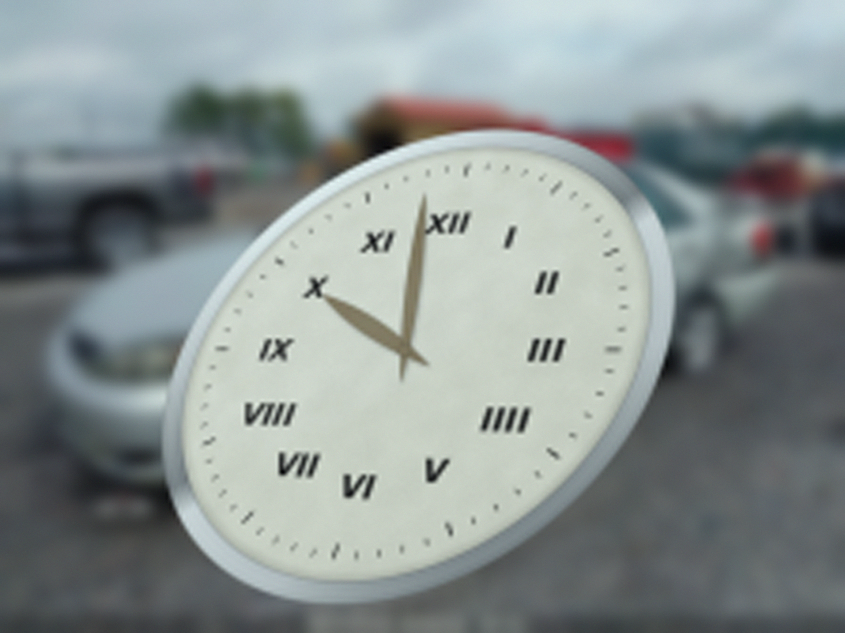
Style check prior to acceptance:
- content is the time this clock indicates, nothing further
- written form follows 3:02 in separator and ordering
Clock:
9:58
